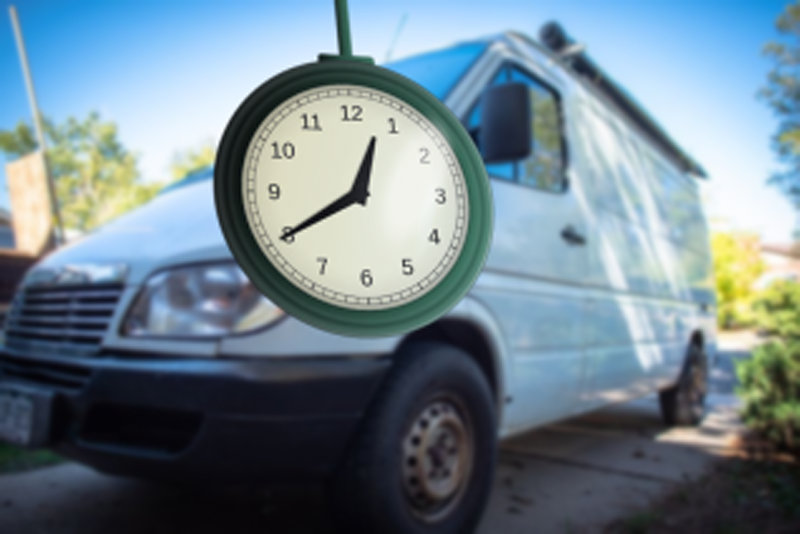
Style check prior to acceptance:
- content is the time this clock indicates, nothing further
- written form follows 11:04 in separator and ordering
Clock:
12:40
